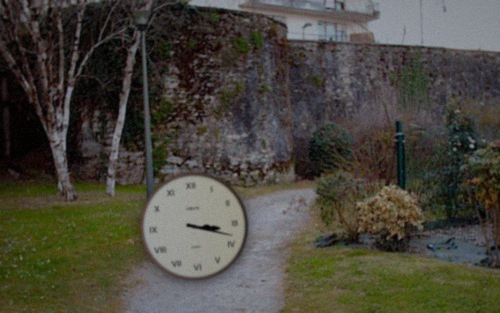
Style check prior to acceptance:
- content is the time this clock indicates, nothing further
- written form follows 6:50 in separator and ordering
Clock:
3:18
